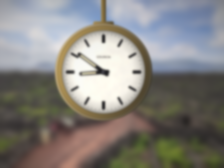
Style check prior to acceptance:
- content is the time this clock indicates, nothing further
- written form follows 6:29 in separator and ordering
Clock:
8:51
